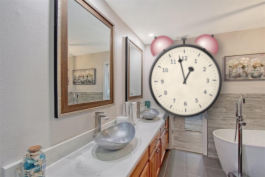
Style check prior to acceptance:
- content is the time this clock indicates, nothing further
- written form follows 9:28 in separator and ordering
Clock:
12:58
